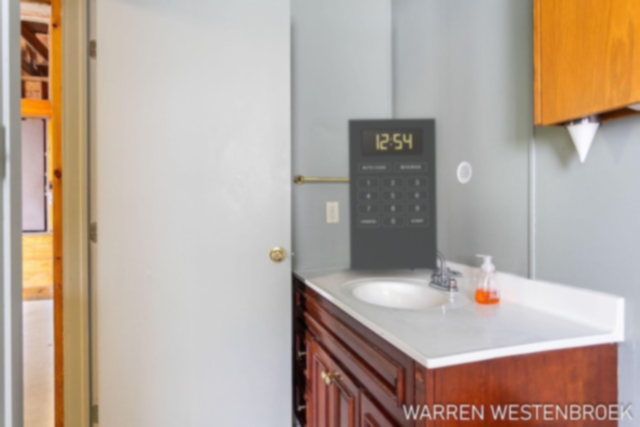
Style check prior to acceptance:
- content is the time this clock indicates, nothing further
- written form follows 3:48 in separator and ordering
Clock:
12:54
